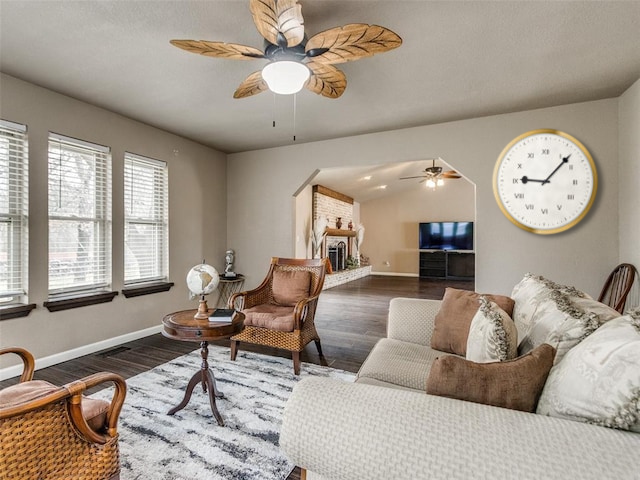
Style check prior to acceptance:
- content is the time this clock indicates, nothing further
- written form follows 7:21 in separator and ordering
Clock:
9:07
